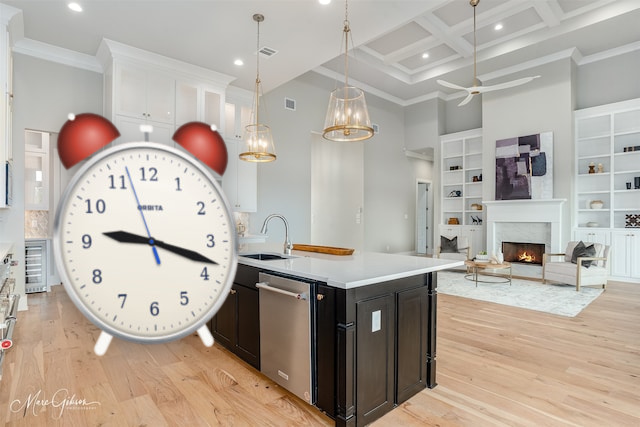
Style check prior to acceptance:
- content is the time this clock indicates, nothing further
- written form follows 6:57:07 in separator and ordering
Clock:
9:17:57
